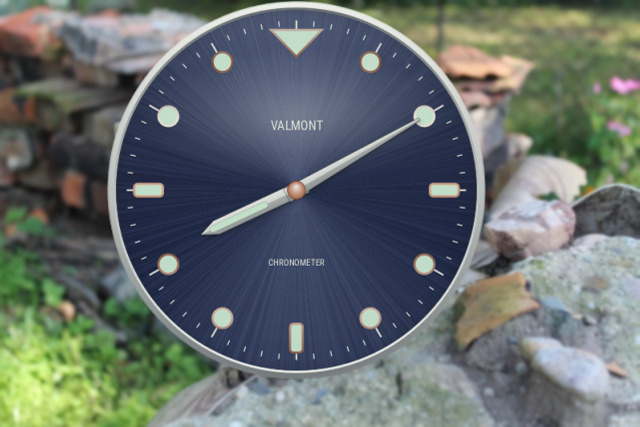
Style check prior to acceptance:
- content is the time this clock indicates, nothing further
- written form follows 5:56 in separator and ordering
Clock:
8:10
